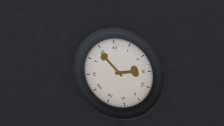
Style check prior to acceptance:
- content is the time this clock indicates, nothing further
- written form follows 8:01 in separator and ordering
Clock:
2:54
